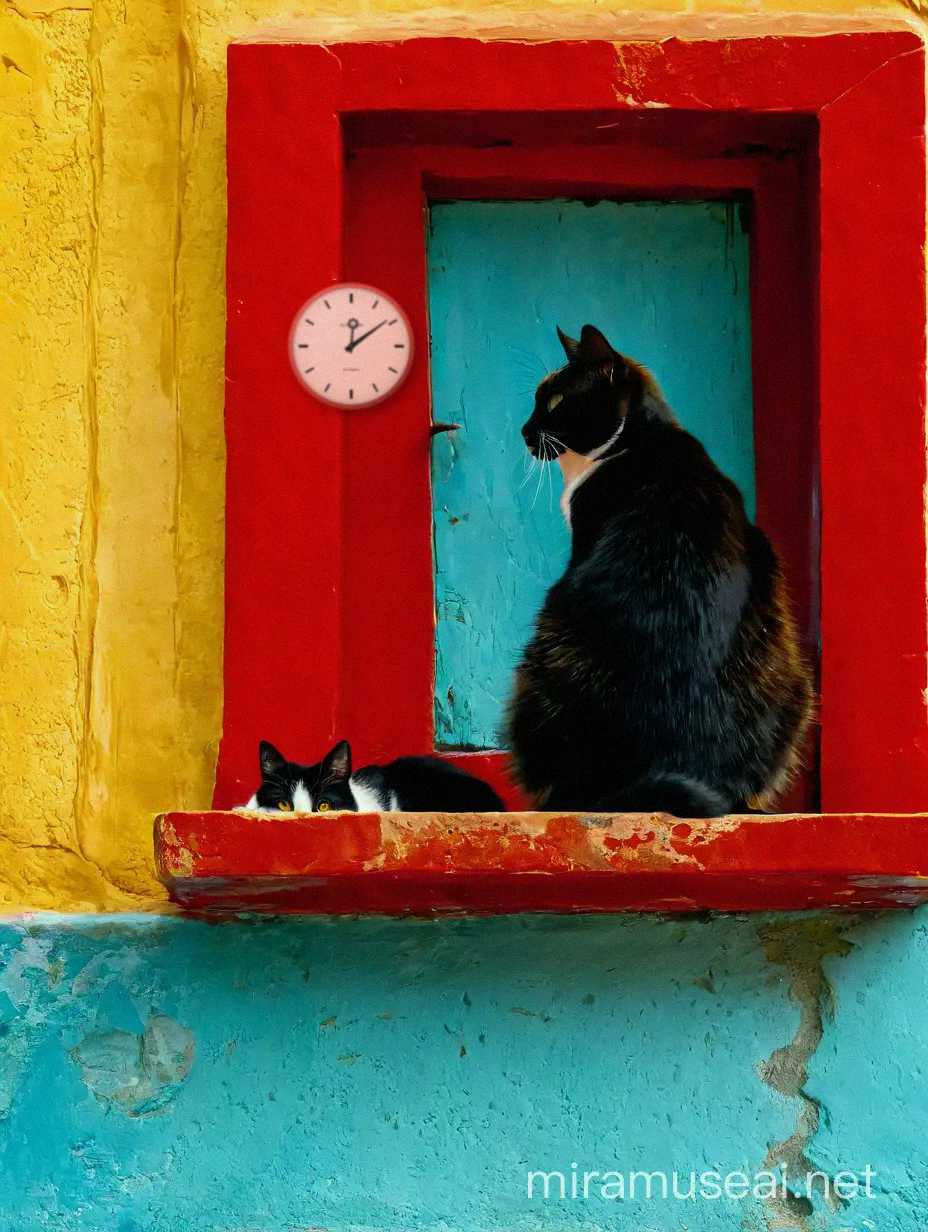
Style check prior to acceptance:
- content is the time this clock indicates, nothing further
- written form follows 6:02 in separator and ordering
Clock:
12:09
